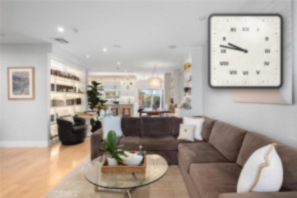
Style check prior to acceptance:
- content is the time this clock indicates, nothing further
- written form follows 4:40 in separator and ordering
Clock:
9:47
